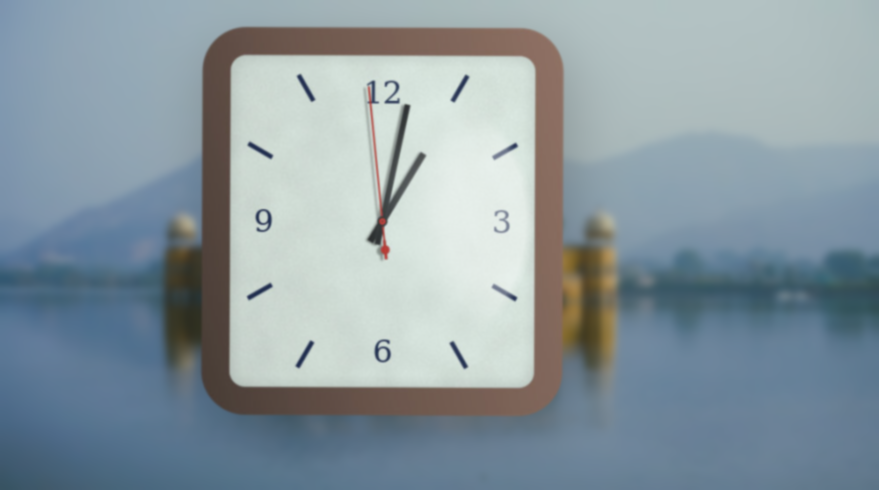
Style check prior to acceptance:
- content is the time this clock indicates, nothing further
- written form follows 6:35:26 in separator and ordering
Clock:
1:01:59
